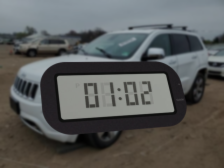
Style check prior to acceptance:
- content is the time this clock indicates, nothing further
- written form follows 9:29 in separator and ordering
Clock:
1:02
